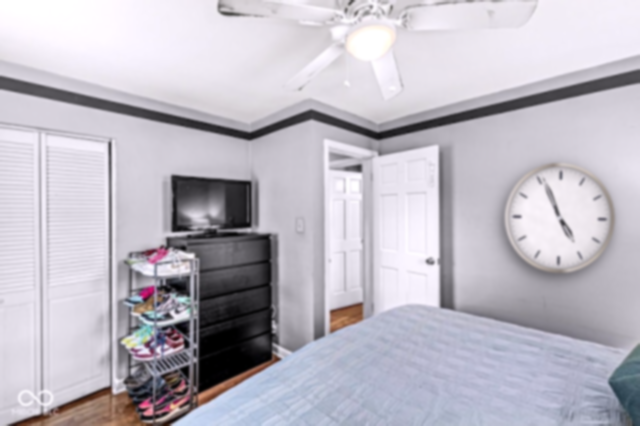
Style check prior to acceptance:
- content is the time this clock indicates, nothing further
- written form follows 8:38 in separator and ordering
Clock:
4:56
